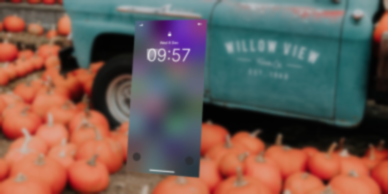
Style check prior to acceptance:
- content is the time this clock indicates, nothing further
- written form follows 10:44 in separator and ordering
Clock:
9:57
